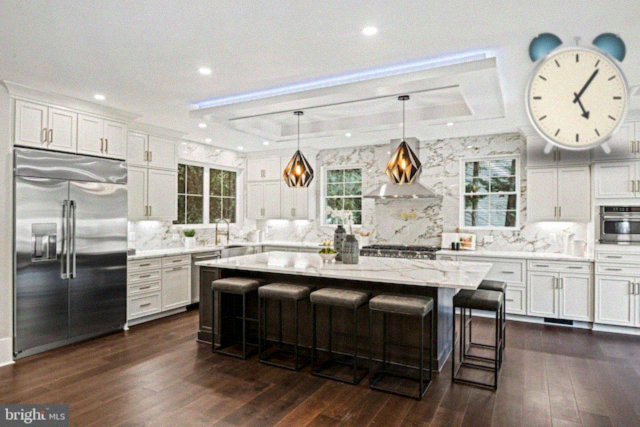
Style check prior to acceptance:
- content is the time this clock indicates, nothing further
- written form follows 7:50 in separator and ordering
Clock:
5:06
